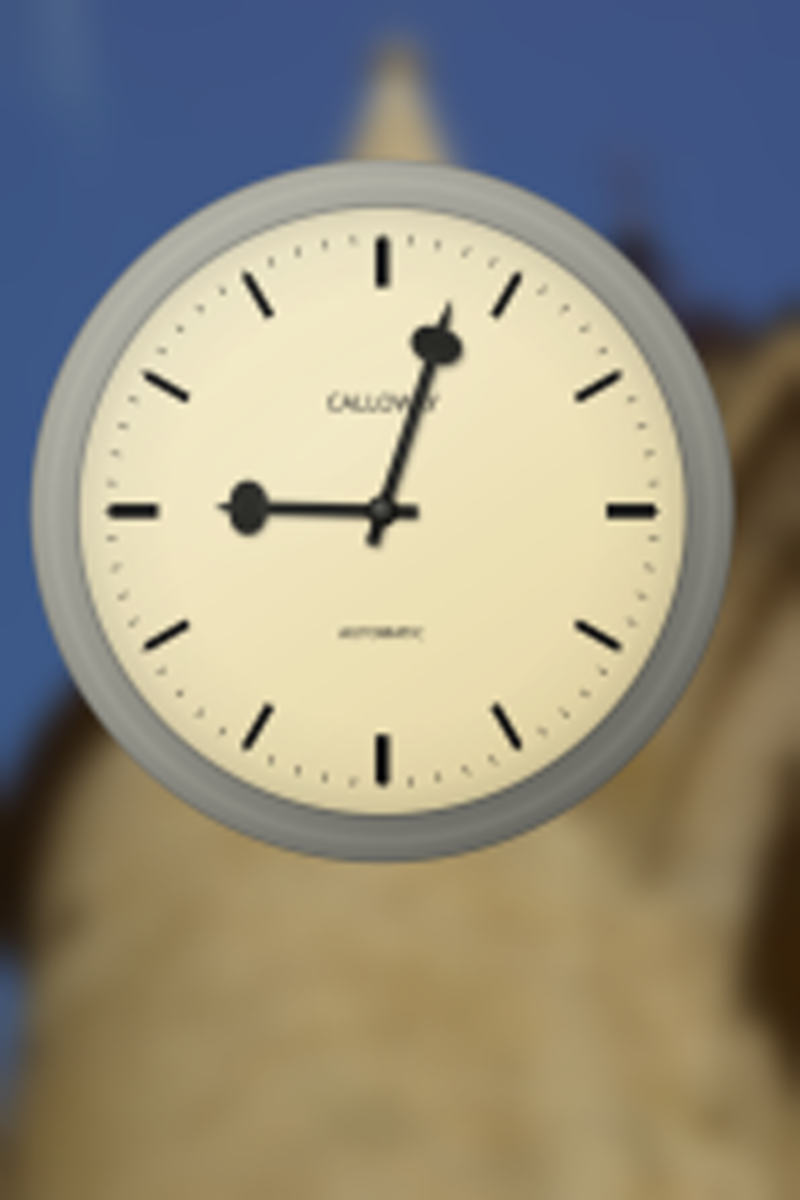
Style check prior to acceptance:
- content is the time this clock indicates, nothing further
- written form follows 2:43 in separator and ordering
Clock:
9:03
